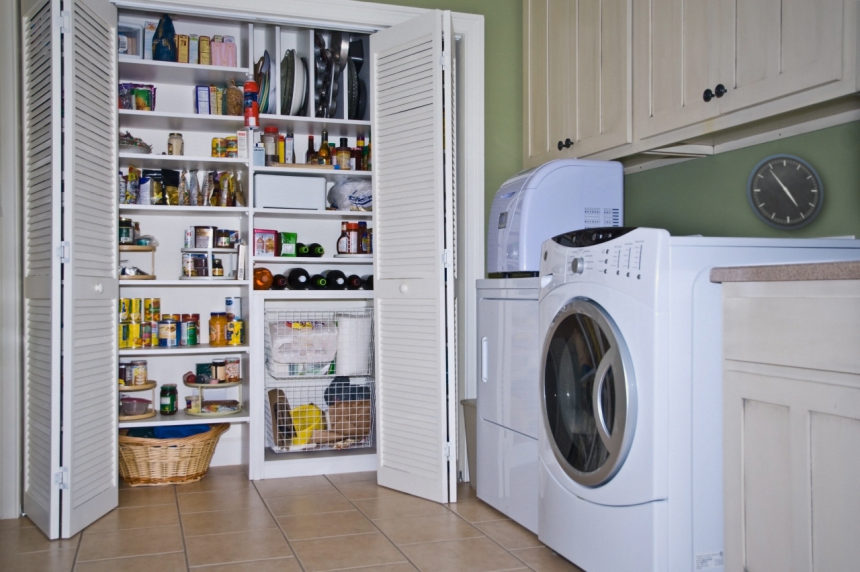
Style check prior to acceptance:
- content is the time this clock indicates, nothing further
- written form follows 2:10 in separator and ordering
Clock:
4:54
